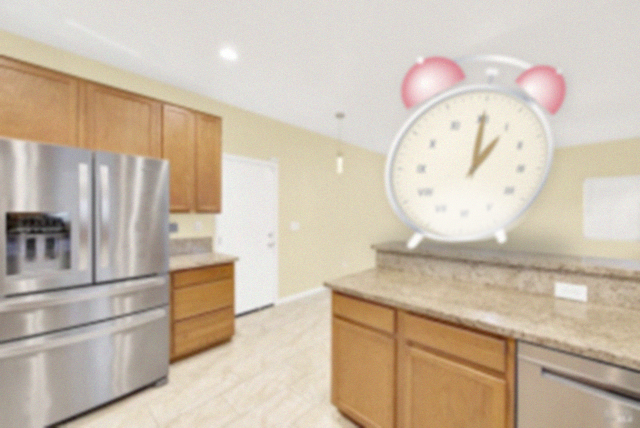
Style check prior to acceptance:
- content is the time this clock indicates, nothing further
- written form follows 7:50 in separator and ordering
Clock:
1:00
